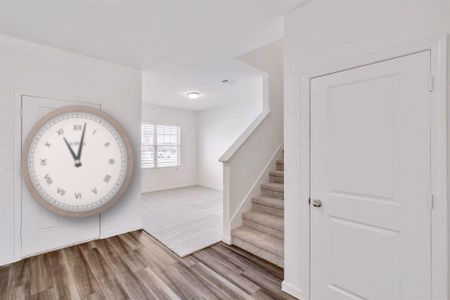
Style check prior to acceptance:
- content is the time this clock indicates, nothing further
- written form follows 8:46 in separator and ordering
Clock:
11:02
